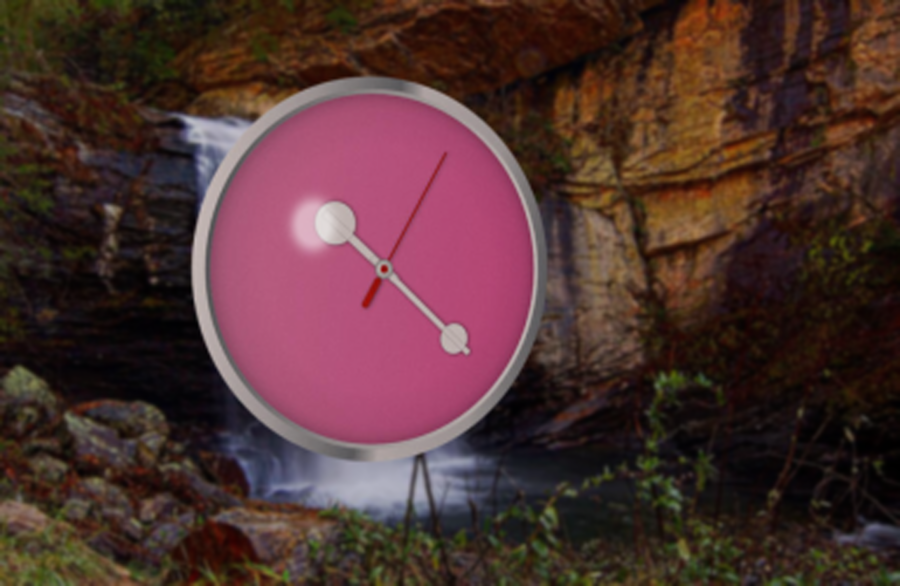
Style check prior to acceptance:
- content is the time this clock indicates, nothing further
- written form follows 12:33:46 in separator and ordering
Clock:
10:22:05
